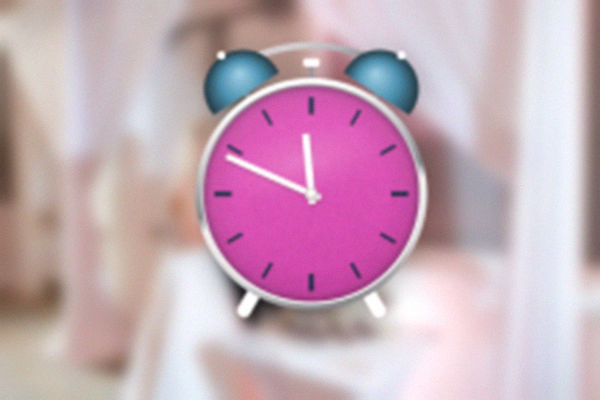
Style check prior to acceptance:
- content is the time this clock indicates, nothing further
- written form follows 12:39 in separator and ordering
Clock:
11:49
